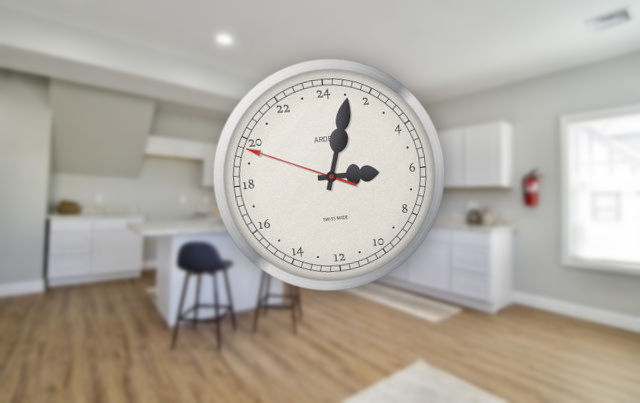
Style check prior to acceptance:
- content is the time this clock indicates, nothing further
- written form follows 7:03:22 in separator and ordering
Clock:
6:02:49
